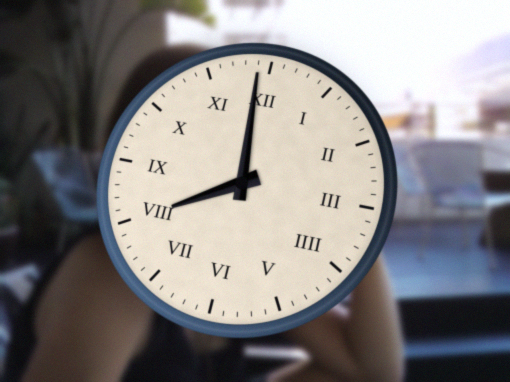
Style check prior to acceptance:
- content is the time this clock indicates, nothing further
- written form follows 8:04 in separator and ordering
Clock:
7:59
